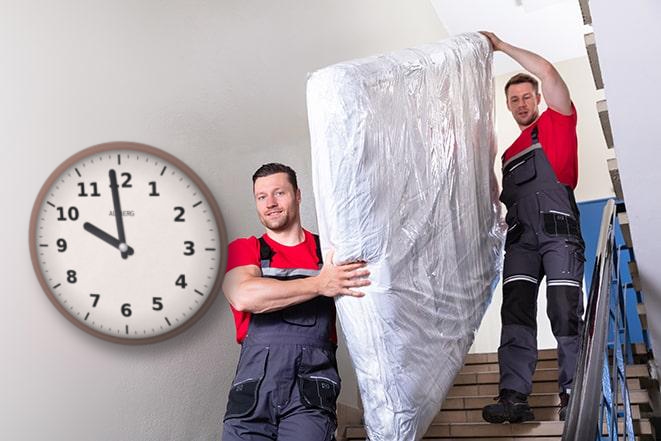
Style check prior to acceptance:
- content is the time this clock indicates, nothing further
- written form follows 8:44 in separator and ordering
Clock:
9:59
